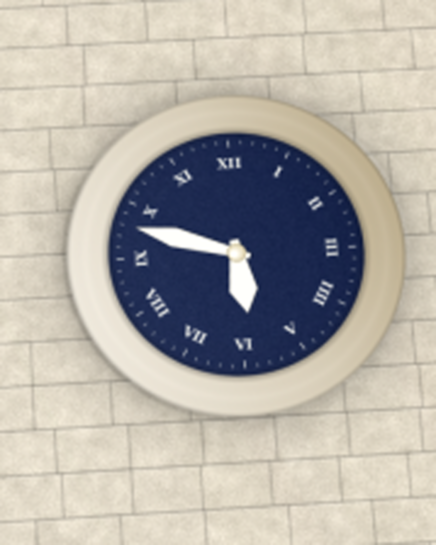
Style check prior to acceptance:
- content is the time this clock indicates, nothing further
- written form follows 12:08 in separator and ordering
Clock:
5:48
